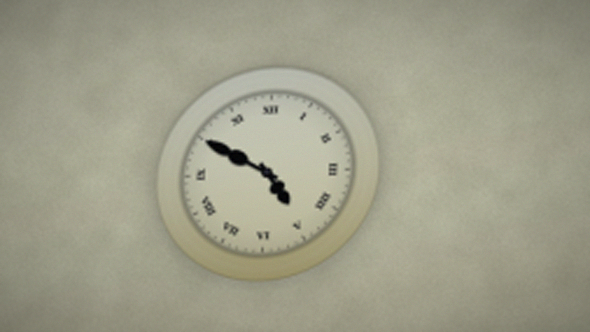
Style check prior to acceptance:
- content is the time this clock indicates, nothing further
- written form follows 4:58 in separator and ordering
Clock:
4:50
